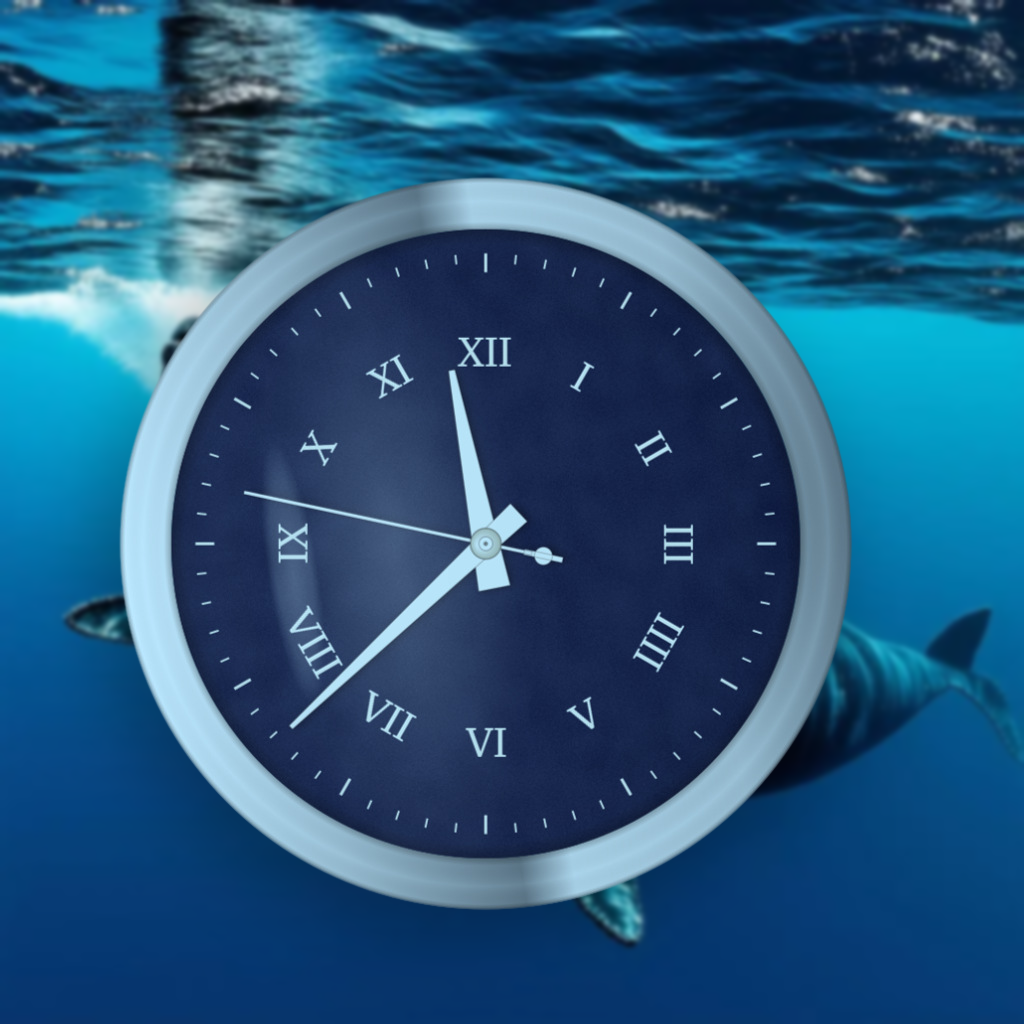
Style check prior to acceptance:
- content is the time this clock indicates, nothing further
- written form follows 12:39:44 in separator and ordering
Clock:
11:37:47
